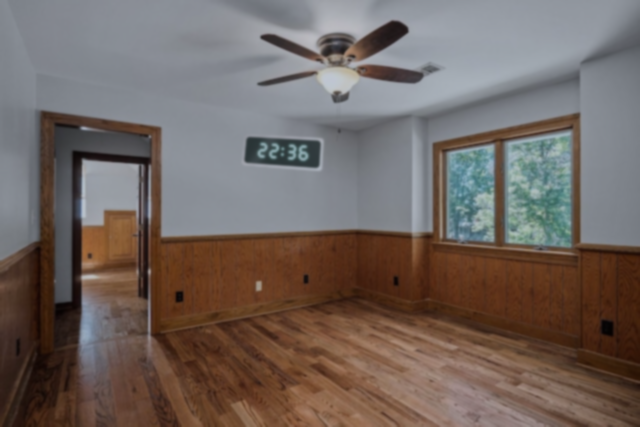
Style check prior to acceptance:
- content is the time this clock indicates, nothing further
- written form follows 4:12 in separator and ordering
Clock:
22:36
